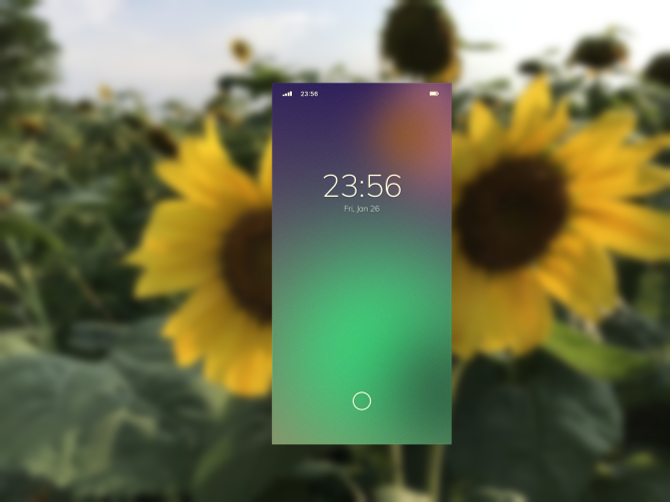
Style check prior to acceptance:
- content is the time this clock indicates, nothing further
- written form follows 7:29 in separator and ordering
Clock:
23:56
